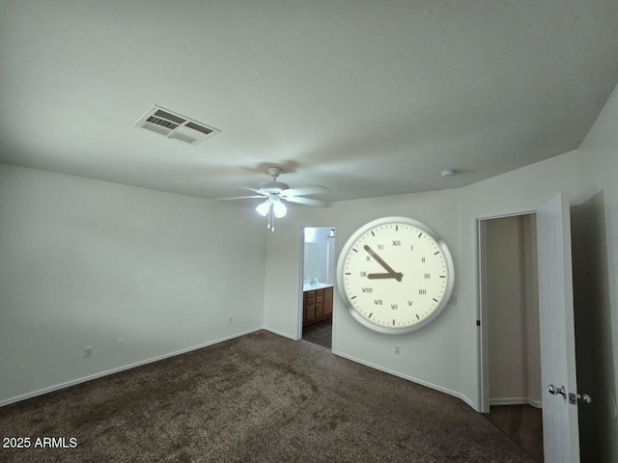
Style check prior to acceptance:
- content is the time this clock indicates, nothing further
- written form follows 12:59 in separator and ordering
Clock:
8:52
